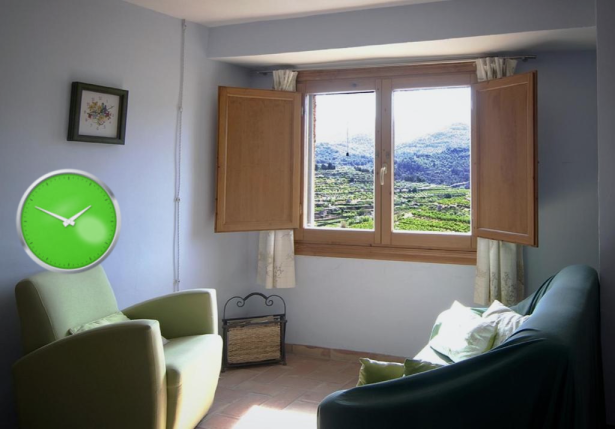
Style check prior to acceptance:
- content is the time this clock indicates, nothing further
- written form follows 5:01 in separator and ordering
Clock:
1:49
